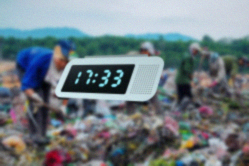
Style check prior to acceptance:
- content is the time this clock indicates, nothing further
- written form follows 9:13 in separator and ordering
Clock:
17:33
